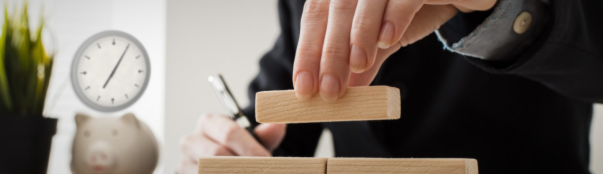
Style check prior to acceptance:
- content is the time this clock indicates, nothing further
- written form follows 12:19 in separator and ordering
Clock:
7:05
